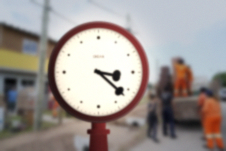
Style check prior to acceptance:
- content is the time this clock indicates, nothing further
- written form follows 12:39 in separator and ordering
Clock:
3:22
